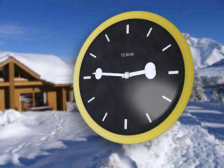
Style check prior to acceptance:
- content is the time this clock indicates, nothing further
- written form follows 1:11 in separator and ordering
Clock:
2:46
